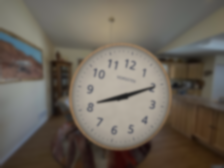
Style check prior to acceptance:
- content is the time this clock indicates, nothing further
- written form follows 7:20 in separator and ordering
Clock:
8:10
